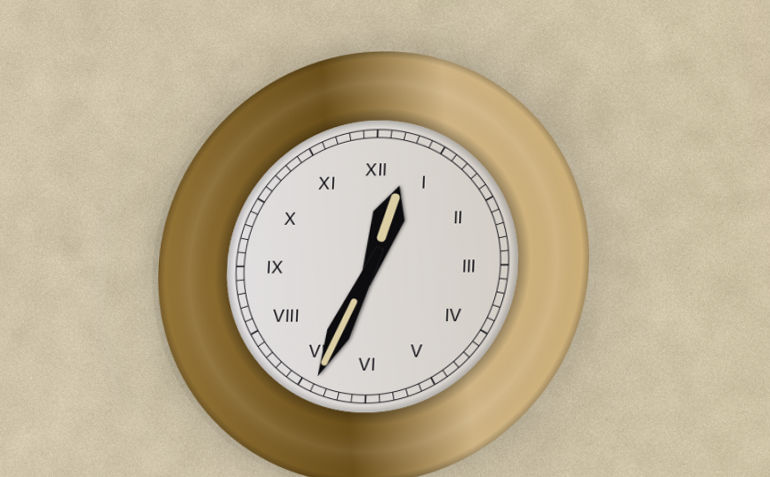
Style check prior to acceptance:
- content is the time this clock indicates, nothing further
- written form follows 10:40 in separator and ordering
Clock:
12:34
